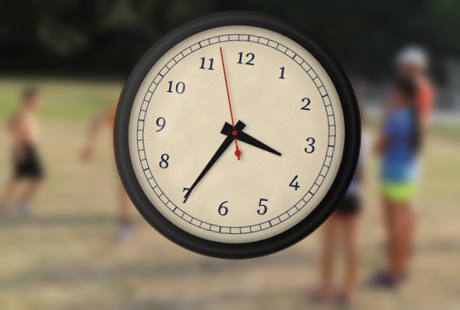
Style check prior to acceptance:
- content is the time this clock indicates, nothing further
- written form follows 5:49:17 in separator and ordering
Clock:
3:34:57
